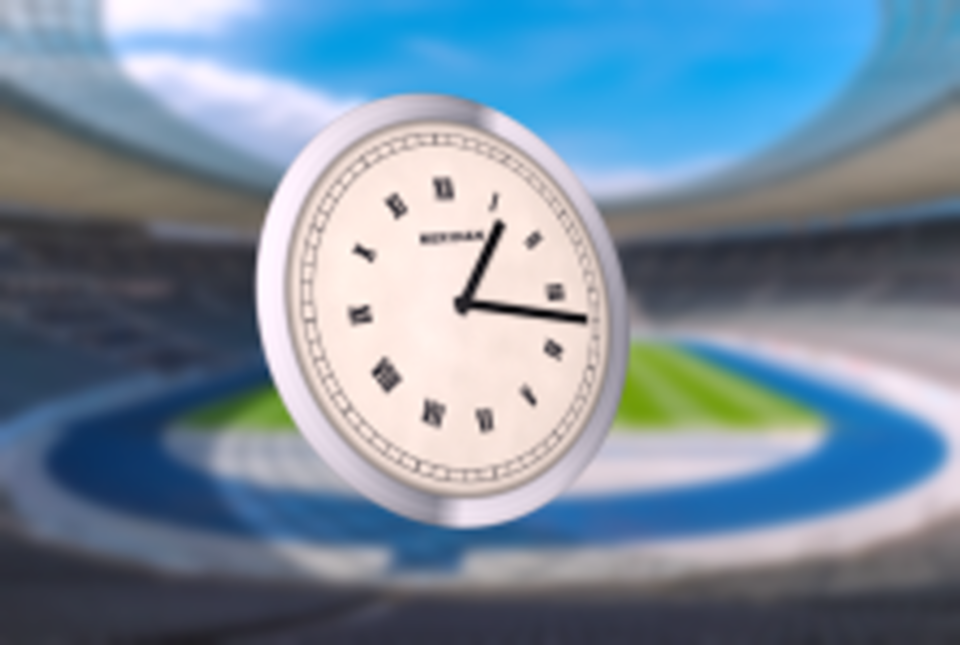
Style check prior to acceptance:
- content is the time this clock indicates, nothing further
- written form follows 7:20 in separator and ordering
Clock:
1:17
